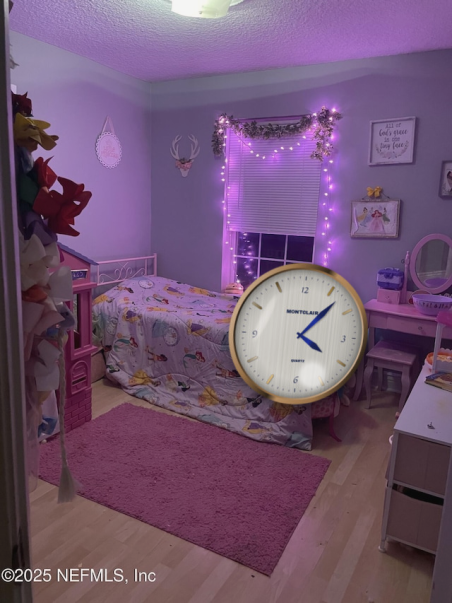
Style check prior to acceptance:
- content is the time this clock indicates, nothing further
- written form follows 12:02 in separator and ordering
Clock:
4:07
